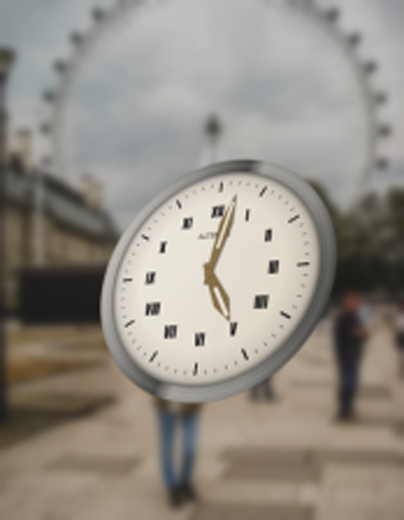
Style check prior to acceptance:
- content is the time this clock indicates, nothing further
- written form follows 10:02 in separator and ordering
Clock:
5:02
